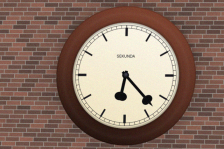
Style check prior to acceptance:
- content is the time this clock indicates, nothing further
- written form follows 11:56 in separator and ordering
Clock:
6:23
